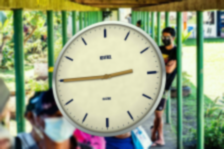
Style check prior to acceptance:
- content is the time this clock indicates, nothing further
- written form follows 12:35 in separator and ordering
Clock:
2:45
